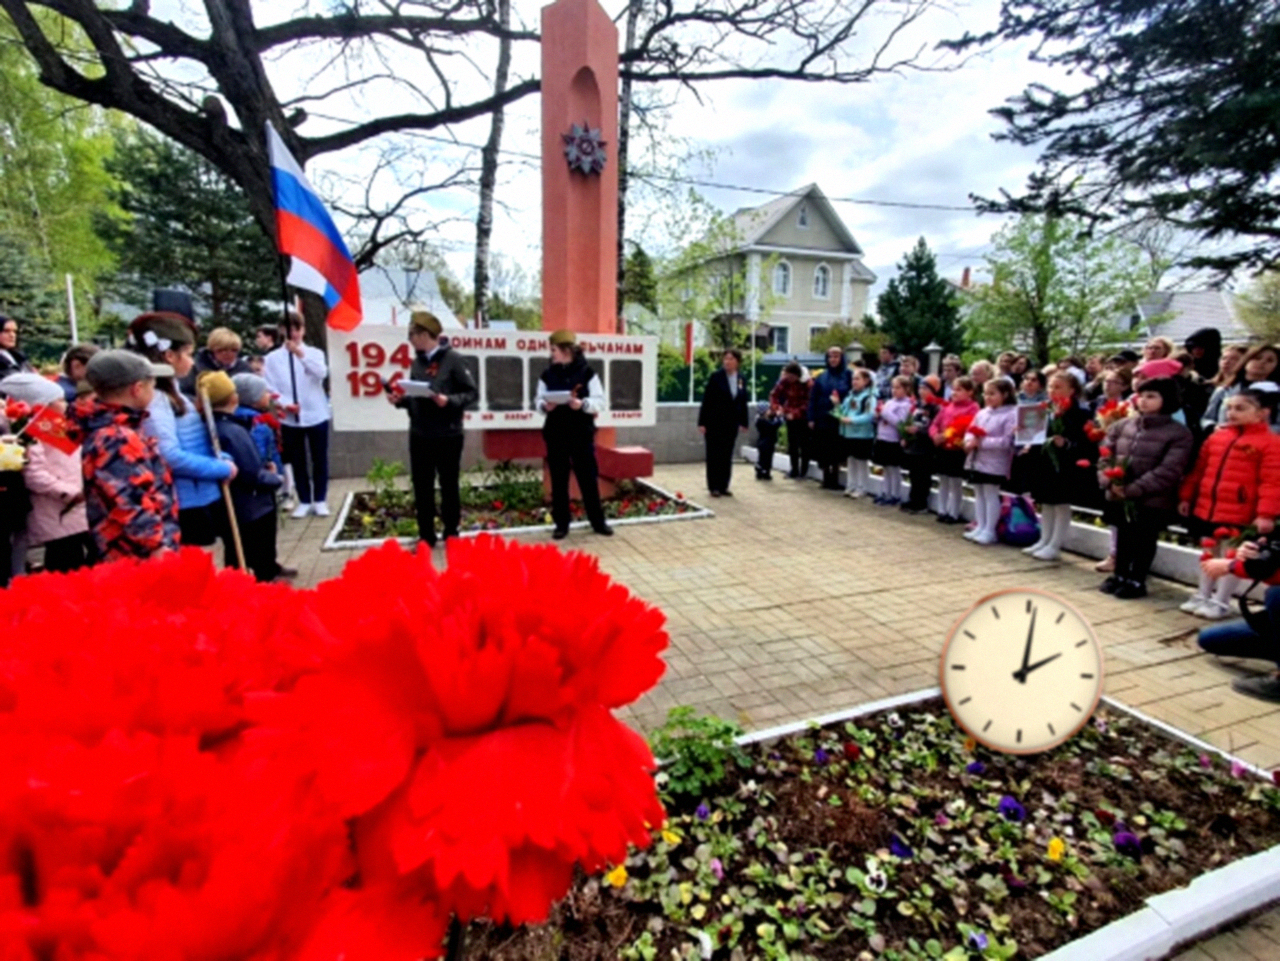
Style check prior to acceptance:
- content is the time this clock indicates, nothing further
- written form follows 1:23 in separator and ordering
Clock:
2:01
